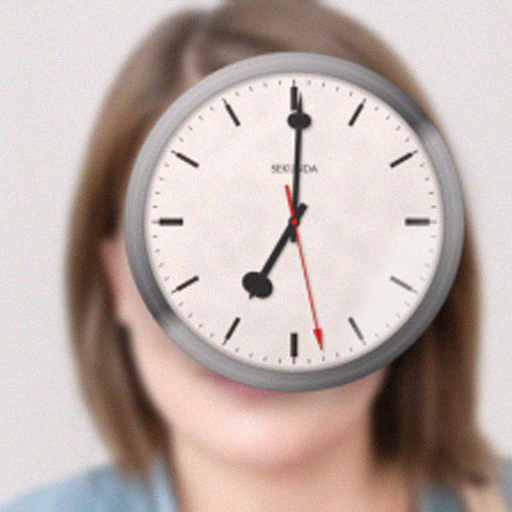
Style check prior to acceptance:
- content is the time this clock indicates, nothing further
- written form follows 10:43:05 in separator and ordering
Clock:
7:00:28
